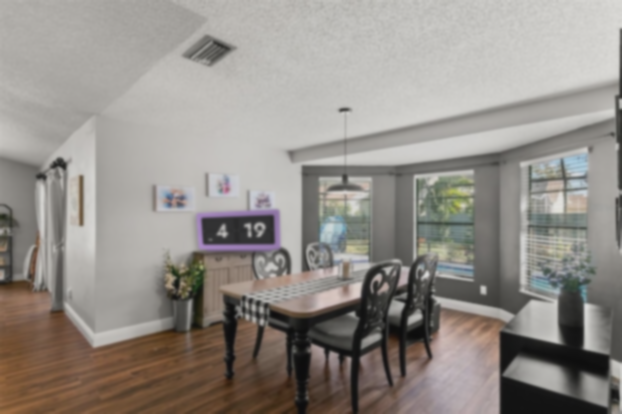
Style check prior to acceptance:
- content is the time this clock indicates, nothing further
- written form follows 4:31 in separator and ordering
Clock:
4:19
